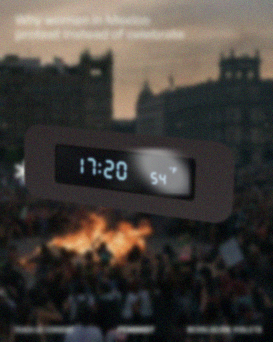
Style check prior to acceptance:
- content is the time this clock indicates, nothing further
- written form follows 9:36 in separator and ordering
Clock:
17:20
